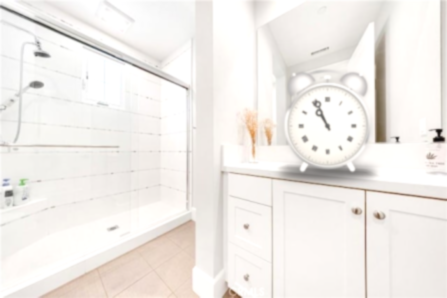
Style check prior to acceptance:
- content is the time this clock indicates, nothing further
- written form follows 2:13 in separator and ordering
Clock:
10:56
